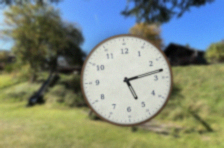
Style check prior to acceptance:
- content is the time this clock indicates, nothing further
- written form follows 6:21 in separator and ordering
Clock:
5:13
